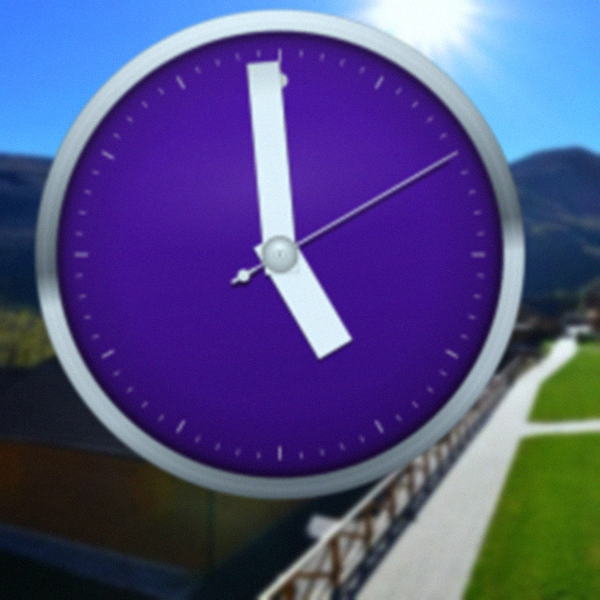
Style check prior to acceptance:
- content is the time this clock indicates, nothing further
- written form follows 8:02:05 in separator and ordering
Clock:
4:59:10
